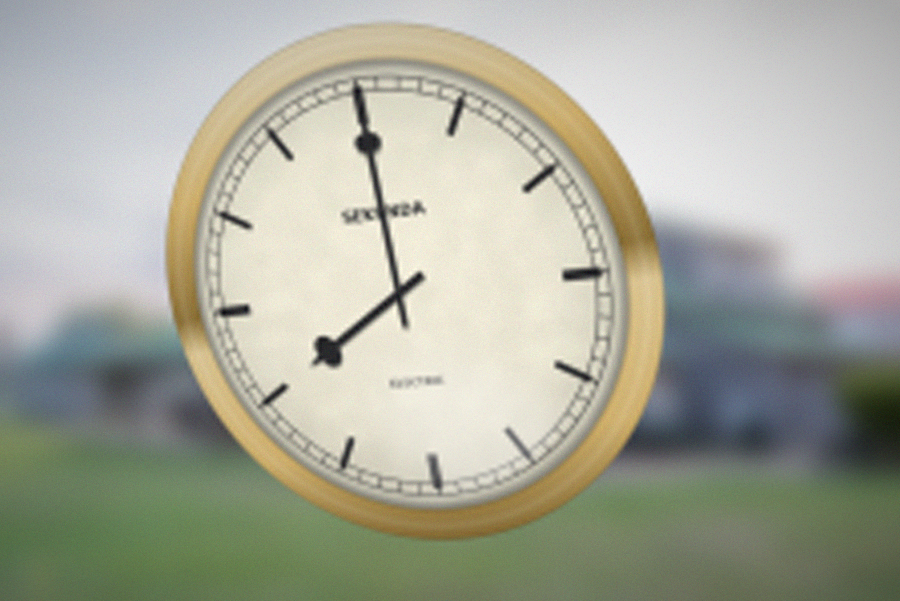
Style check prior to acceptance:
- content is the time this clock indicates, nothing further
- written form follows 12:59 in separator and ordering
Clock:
8:00
